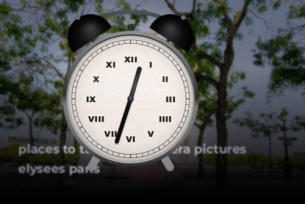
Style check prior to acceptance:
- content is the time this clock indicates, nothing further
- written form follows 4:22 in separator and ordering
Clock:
12:33
